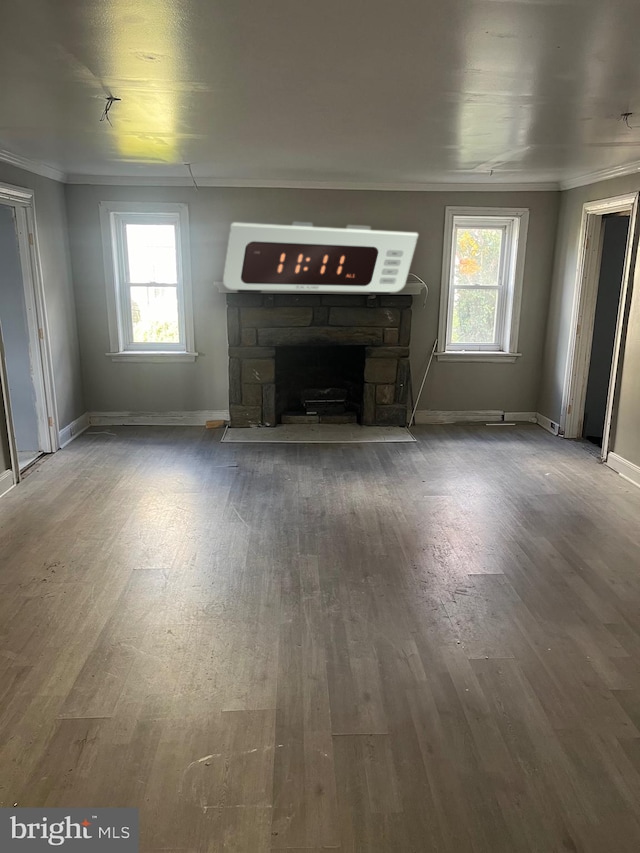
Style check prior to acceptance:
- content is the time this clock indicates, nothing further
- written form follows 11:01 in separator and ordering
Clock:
11:11
